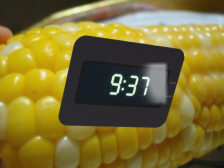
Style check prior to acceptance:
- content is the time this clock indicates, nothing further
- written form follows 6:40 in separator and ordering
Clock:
9:37
